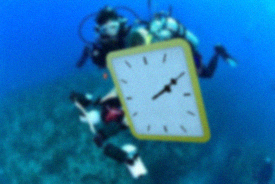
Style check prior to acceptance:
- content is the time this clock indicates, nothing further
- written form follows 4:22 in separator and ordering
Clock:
2:10
